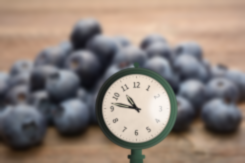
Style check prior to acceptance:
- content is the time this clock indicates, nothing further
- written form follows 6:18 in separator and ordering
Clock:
10:47
